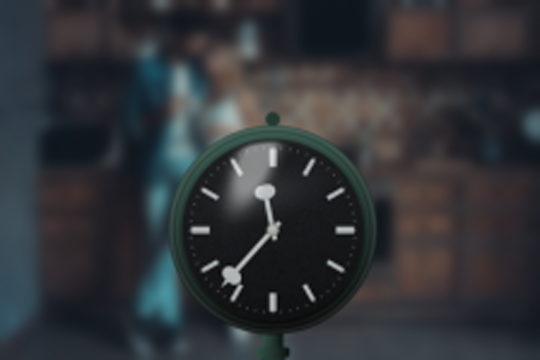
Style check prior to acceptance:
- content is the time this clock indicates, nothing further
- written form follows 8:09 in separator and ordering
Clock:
11:37
